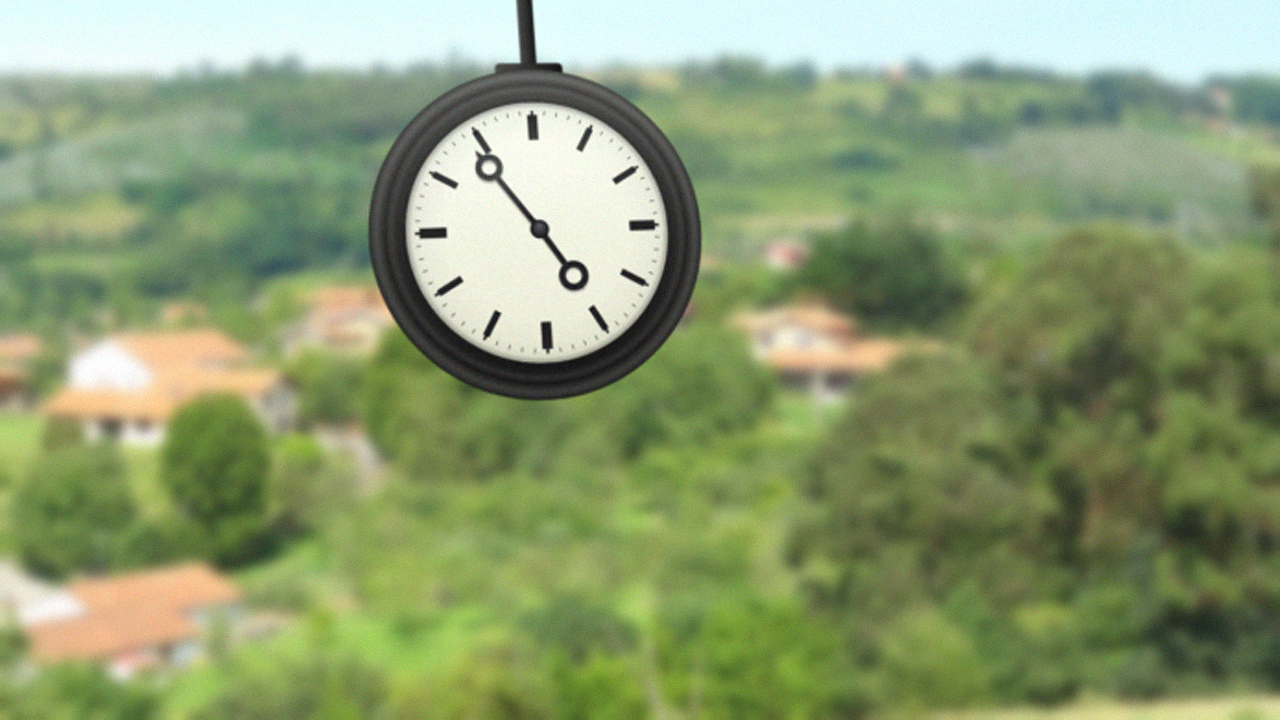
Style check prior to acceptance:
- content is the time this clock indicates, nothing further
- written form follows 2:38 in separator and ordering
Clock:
4:54
